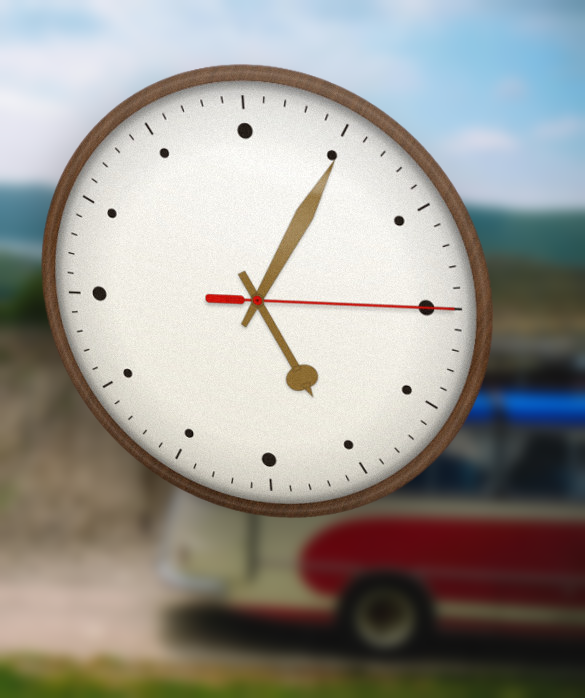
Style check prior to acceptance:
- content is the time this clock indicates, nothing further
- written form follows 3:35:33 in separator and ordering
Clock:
5:05:15
